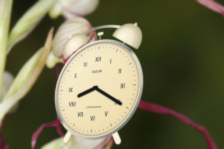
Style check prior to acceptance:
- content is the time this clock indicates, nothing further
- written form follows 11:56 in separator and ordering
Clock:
8:20
